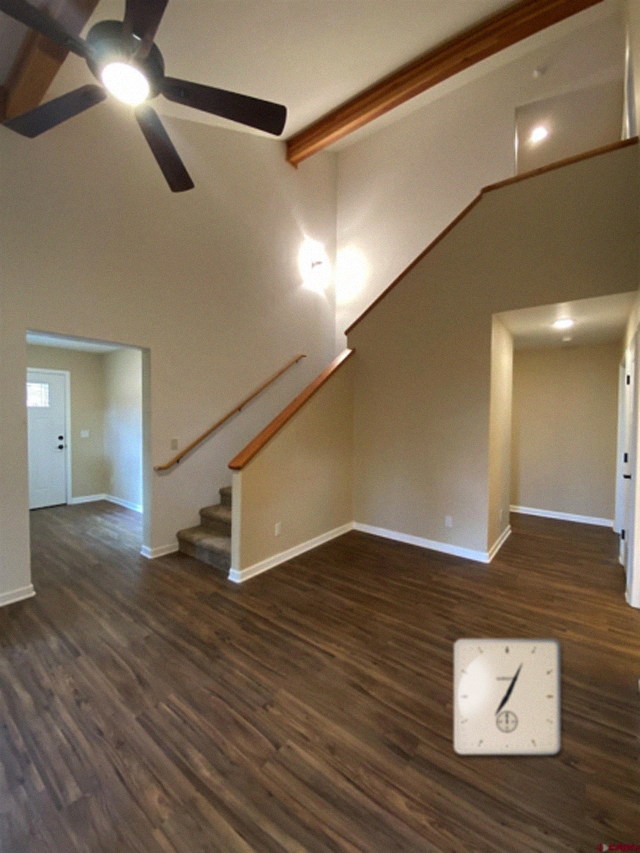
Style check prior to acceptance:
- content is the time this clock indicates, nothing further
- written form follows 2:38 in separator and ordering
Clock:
7:04
